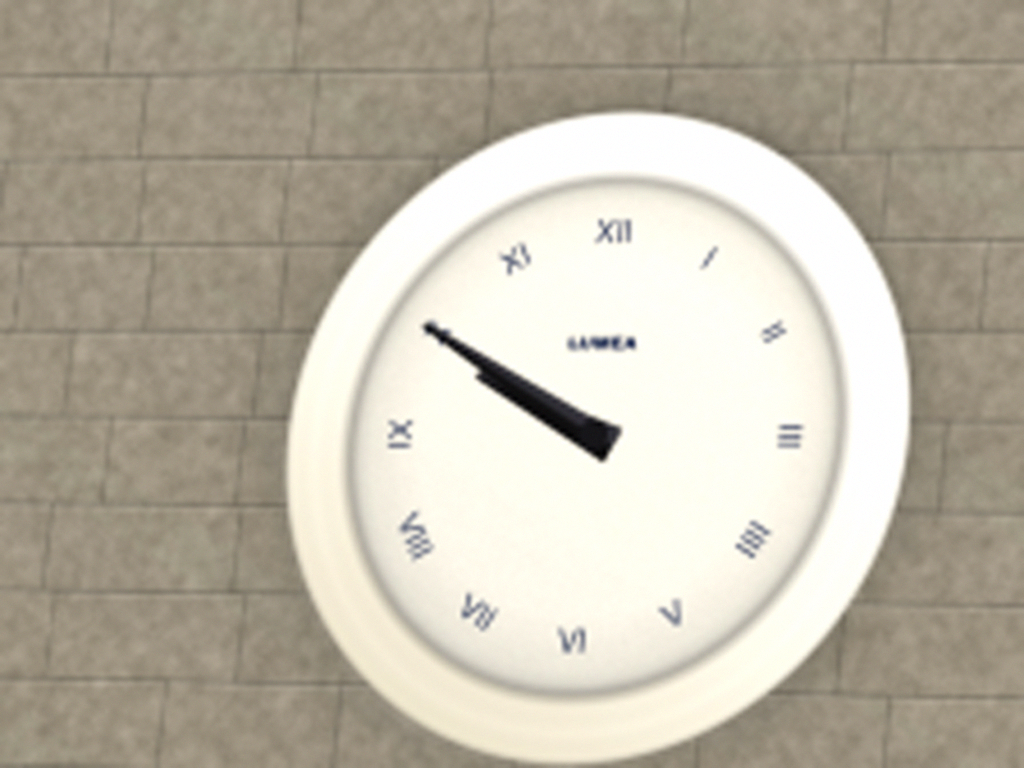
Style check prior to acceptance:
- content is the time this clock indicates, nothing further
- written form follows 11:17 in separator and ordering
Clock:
9:50
